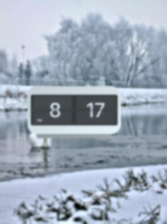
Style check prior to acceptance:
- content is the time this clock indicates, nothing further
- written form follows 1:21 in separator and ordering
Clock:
8:17
